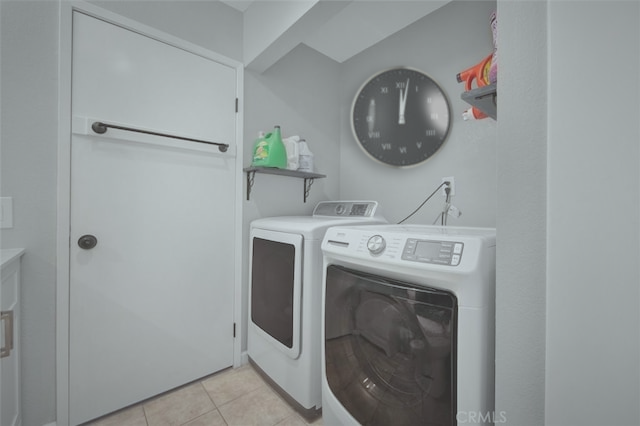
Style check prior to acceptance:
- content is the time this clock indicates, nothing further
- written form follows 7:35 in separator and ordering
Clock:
12:02
